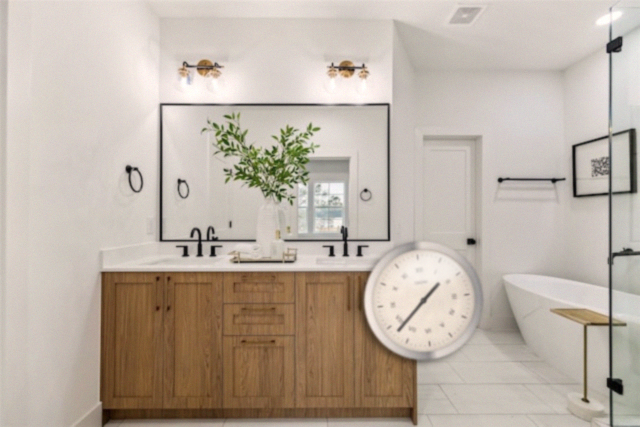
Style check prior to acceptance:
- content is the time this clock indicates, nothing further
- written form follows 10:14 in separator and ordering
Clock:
1:38
